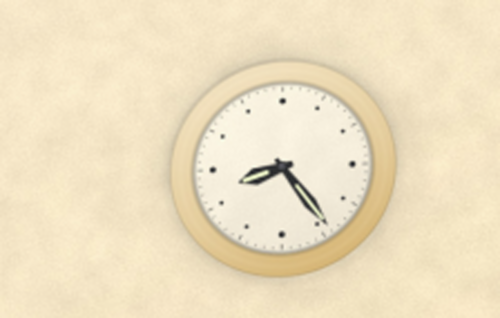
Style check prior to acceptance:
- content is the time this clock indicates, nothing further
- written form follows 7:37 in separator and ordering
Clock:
8:24
